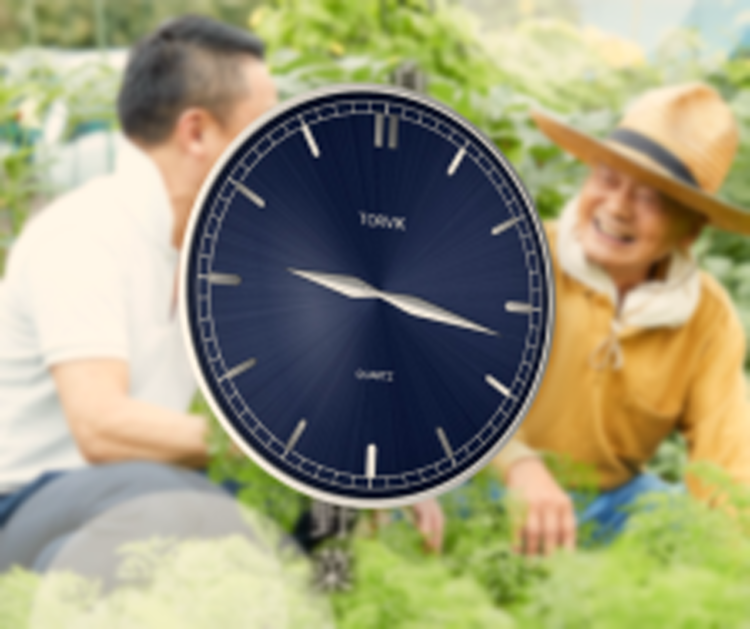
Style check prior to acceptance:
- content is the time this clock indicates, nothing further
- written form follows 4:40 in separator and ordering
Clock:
9:17
